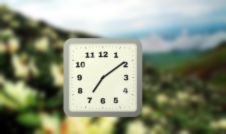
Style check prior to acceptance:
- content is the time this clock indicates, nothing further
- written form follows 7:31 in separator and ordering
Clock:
7:09
